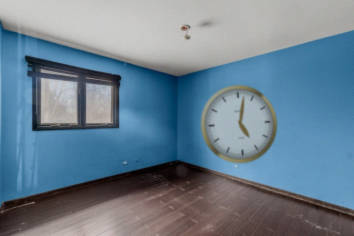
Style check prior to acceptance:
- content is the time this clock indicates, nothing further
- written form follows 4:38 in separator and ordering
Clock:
5:02
